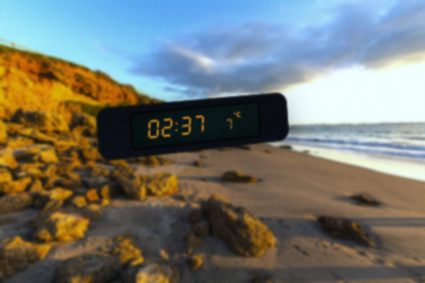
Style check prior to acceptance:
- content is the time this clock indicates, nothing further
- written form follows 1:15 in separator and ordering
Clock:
2:37
